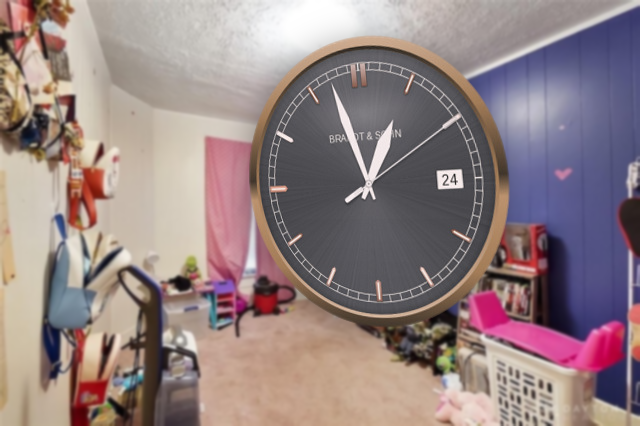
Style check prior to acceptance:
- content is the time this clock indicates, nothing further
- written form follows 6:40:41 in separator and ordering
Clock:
12:57:10
